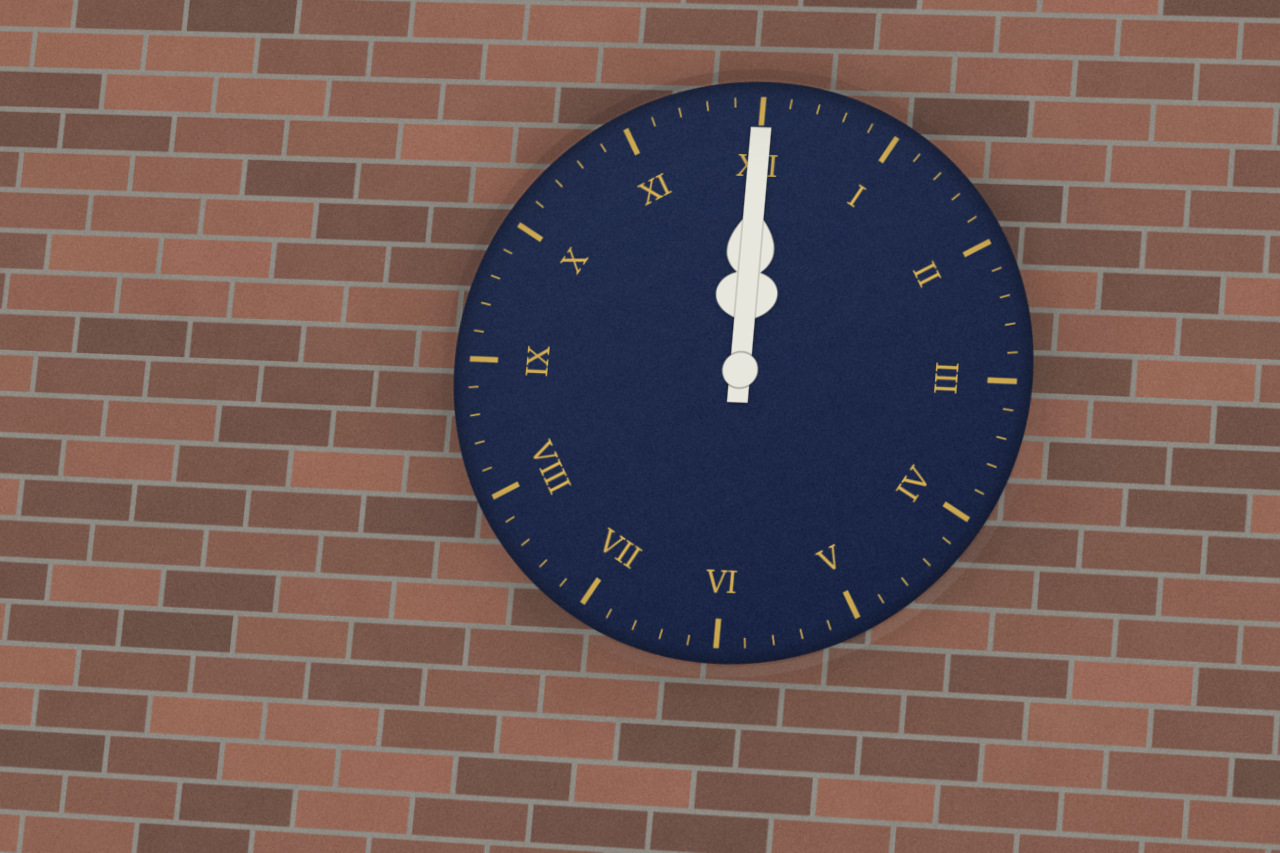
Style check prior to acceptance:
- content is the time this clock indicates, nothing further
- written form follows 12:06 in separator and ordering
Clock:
12:00
